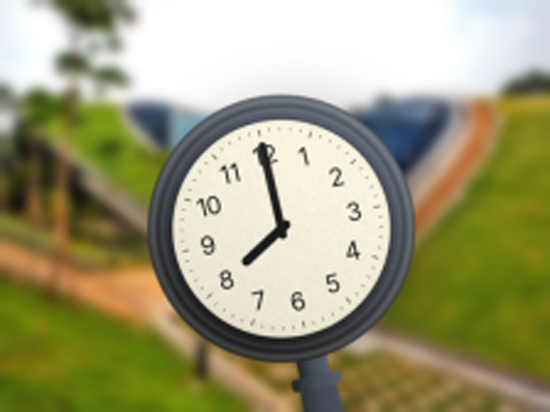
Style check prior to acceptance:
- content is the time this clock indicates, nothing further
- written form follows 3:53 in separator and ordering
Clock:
8:00
